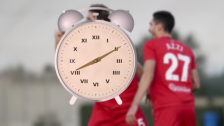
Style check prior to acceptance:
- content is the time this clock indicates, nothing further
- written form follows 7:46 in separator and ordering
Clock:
8:10
